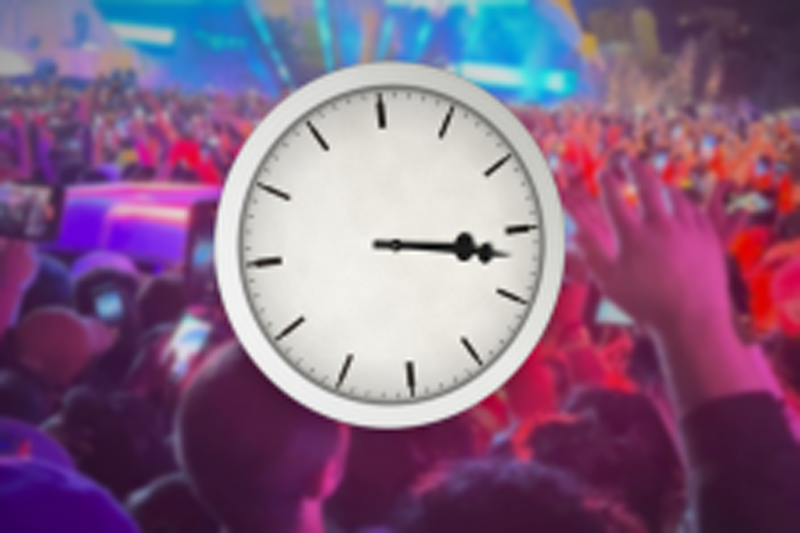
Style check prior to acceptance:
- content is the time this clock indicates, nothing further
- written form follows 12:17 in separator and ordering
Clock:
3:17
